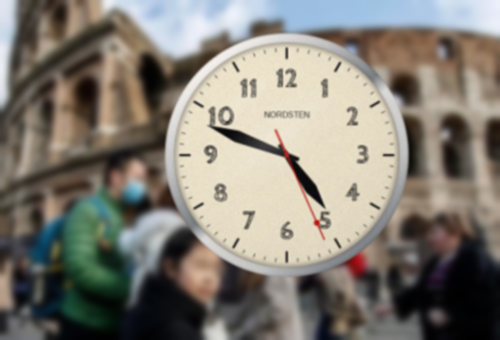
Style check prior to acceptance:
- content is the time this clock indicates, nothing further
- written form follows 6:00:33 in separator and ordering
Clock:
4:48:26
